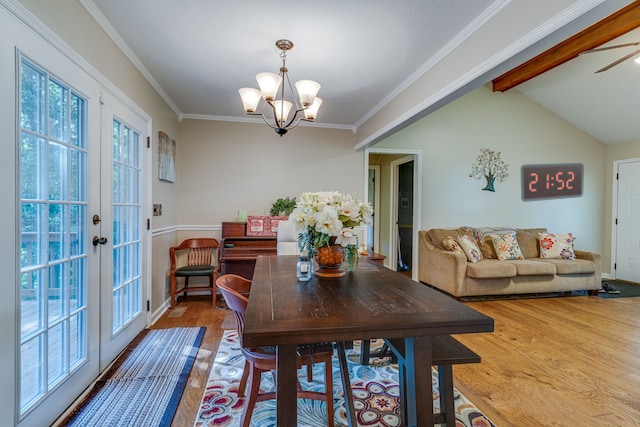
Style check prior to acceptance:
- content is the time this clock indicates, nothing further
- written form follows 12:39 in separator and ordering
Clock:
21:52
